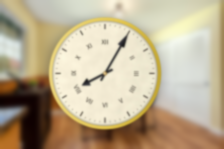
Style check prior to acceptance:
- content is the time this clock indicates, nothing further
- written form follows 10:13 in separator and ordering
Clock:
8:05
